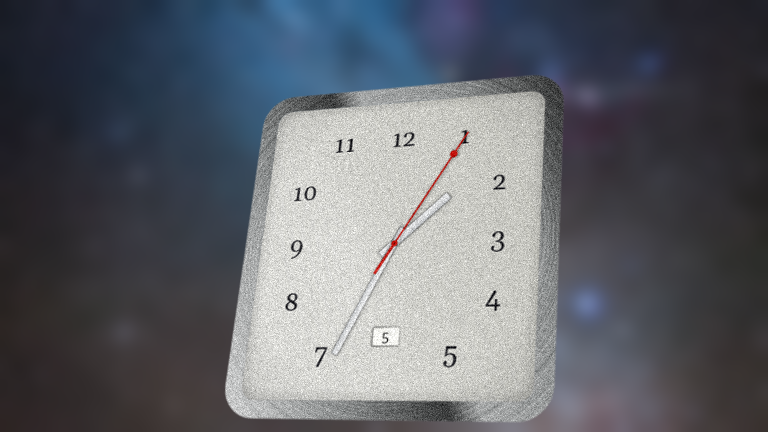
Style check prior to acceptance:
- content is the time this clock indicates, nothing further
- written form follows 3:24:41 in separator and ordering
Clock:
1:34:05
